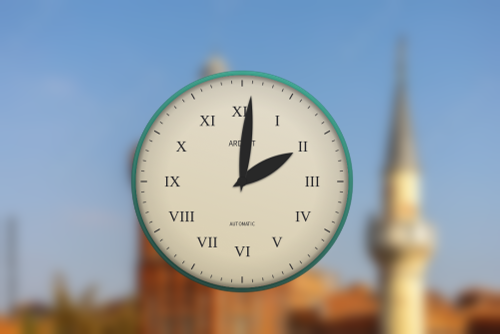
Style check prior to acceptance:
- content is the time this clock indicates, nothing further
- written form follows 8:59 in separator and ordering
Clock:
2:01
